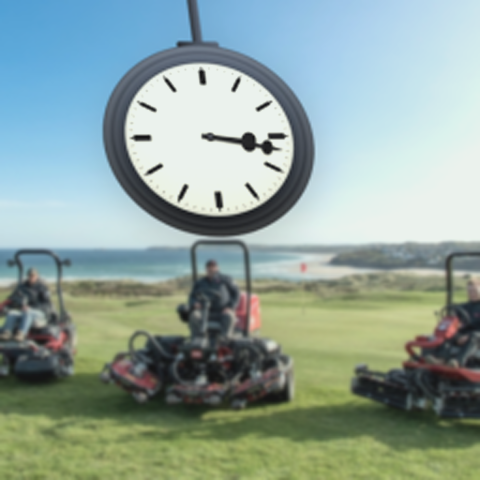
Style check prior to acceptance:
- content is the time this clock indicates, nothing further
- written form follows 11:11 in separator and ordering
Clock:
3:17
